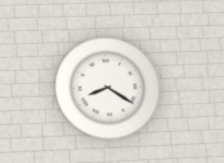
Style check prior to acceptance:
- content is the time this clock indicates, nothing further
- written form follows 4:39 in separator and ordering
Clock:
8:21
